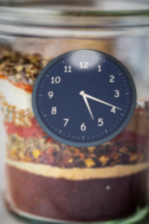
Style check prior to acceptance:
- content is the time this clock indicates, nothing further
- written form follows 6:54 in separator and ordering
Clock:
5:19
